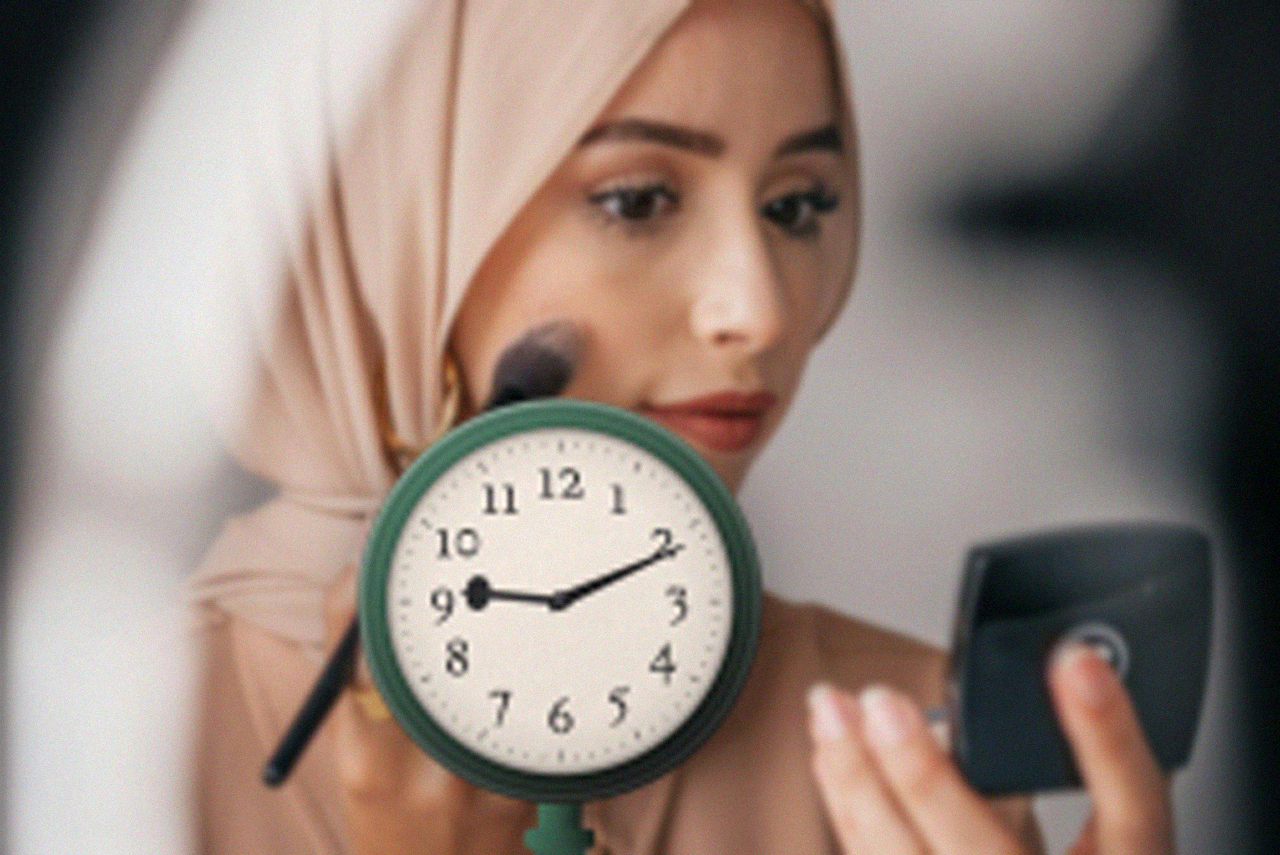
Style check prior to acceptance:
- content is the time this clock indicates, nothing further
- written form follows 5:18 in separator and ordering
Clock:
9:11
